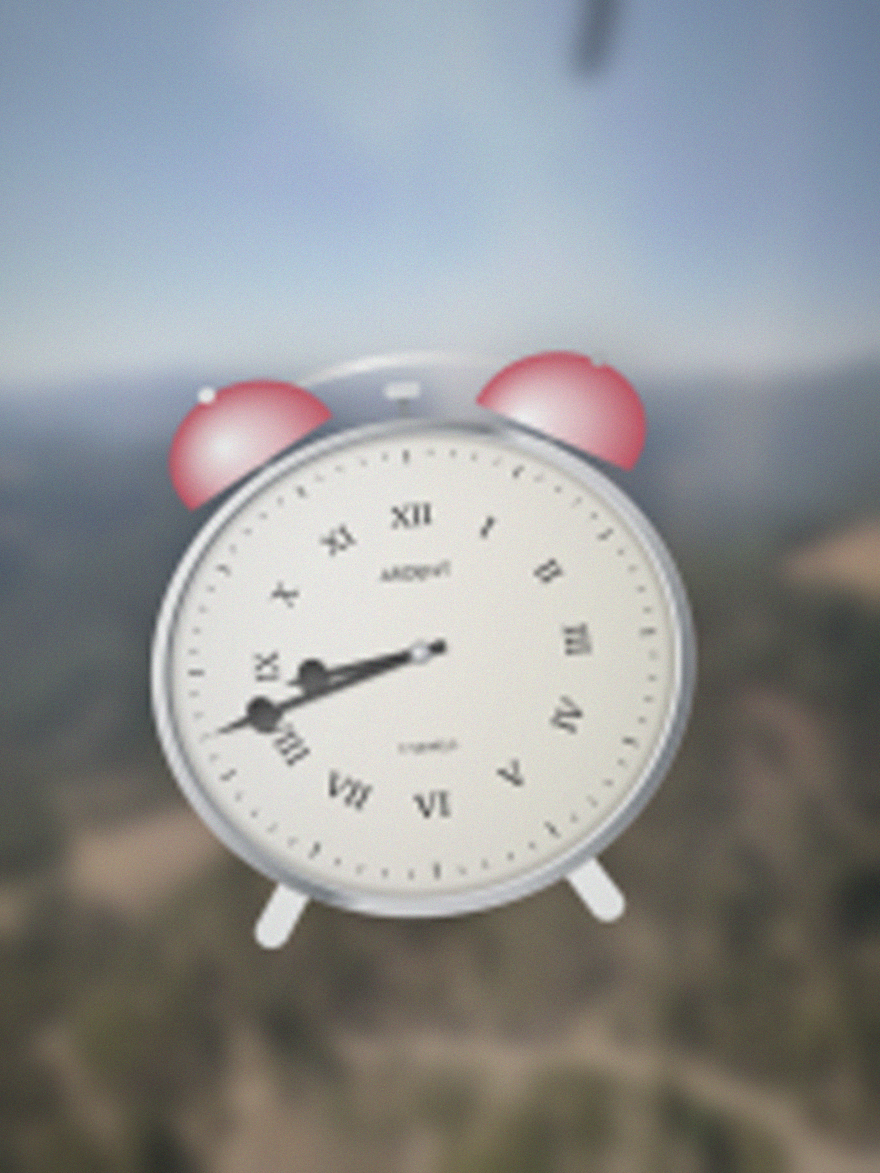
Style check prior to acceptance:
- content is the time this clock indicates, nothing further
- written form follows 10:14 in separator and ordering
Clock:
8:42
